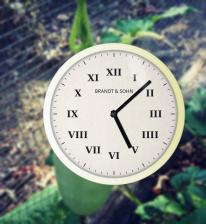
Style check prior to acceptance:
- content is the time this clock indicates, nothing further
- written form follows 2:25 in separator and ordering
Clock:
5:08
